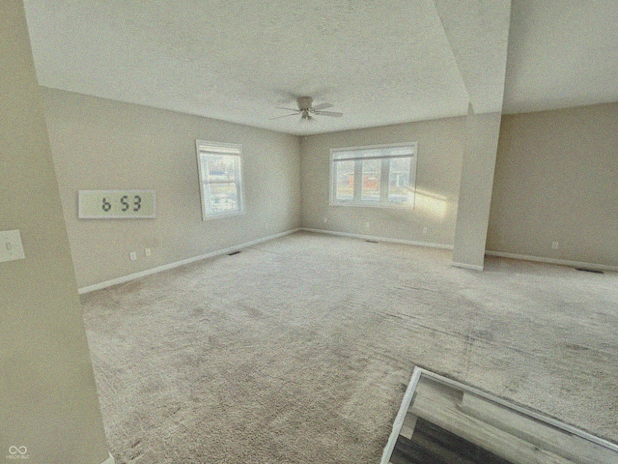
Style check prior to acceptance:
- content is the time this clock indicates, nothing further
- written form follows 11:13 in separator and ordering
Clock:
6:53
